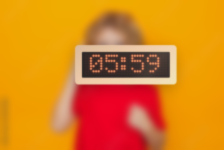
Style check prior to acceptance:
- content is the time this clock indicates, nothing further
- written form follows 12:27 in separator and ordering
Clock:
5:59
